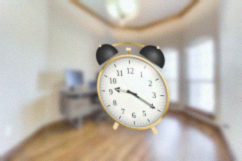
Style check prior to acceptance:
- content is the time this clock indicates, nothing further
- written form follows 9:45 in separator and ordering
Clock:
9:20
